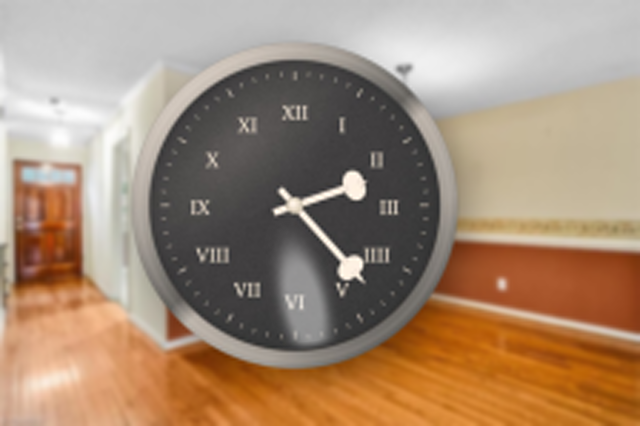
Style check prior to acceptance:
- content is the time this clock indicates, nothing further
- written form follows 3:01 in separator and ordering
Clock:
2:23
